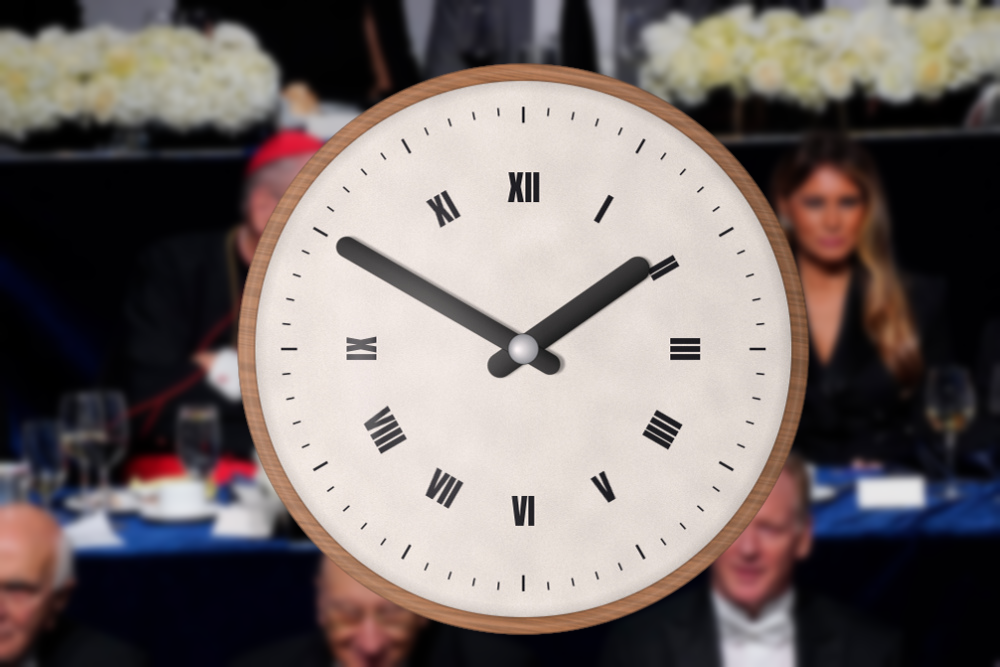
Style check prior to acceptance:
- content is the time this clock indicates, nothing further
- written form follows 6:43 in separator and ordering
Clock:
1:50
